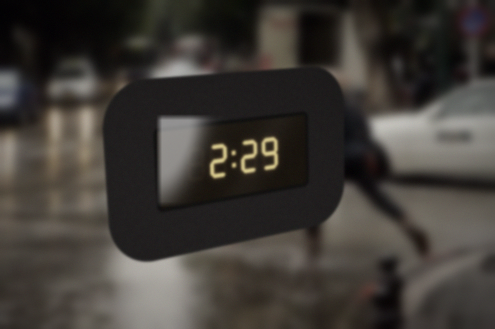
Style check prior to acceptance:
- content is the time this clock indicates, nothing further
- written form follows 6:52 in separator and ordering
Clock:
2:29
